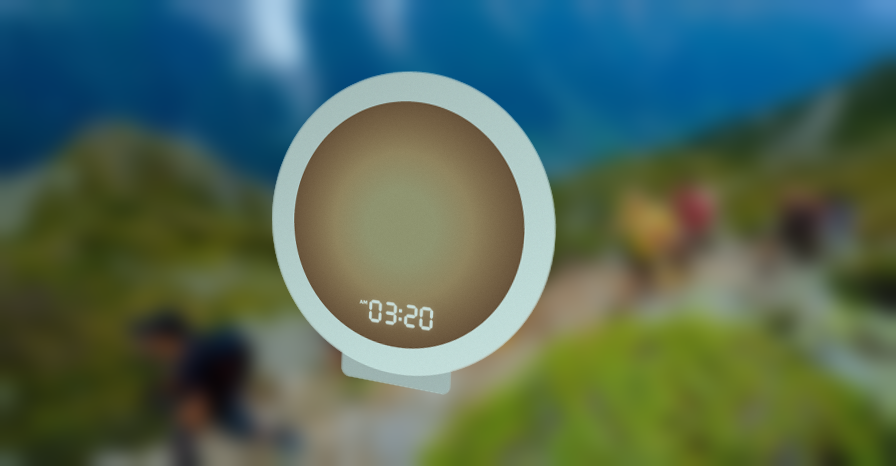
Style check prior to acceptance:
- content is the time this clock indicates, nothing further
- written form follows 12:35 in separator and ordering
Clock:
3:20
